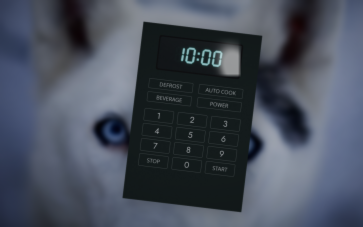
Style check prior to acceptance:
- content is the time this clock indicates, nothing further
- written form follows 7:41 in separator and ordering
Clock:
10:00
